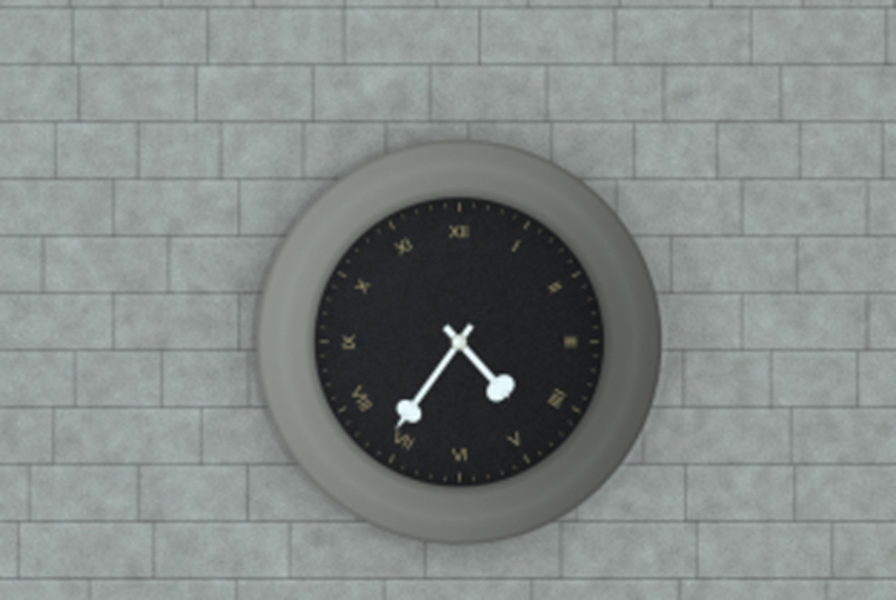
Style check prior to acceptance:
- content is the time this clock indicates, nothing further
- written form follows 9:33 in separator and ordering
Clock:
4:36
